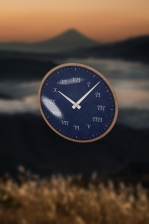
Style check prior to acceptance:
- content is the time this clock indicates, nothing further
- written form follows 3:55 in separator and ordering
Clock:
10:07
